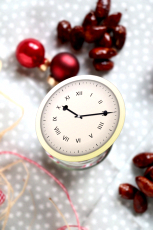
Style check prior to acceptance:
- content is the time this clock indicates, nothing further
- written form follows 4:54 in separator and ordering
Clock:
10:15
